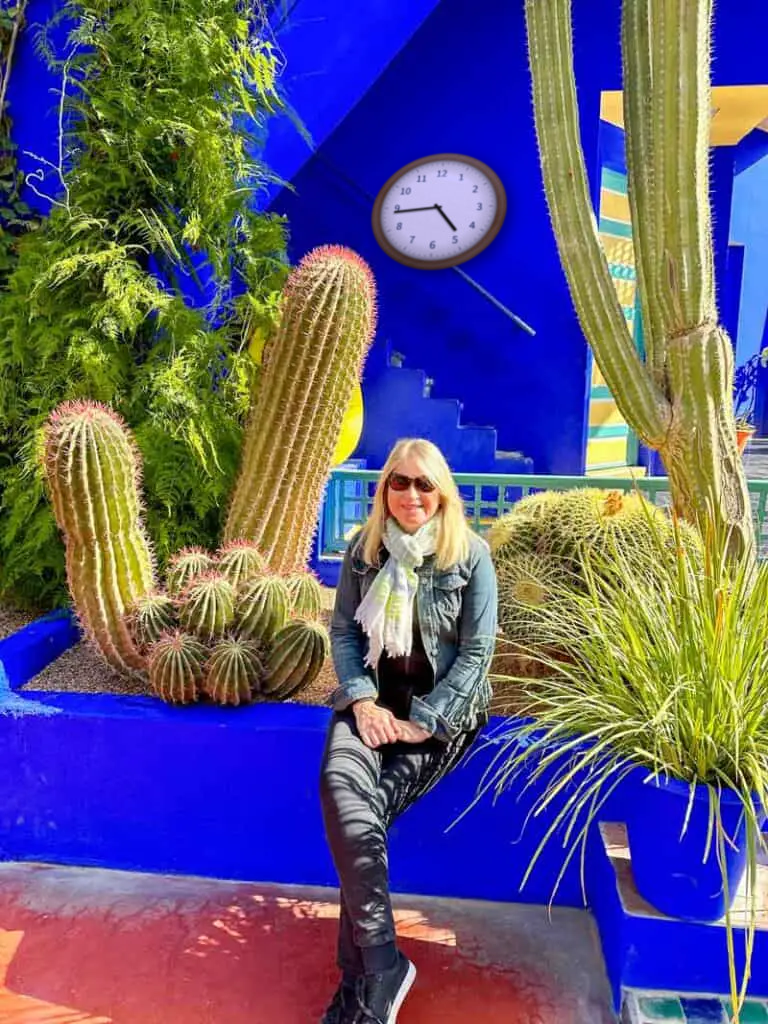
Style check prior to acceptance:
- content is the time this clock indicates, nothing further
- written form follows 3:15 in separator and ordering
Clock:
4:44
